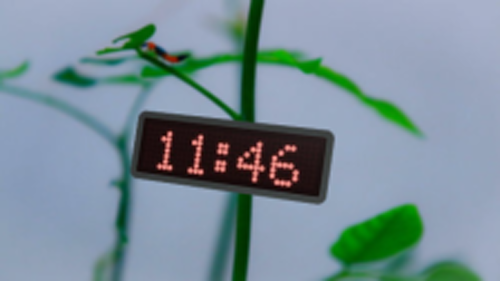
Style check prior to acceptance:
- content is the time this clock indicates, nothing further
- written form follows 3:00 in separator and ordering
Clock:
11:46
